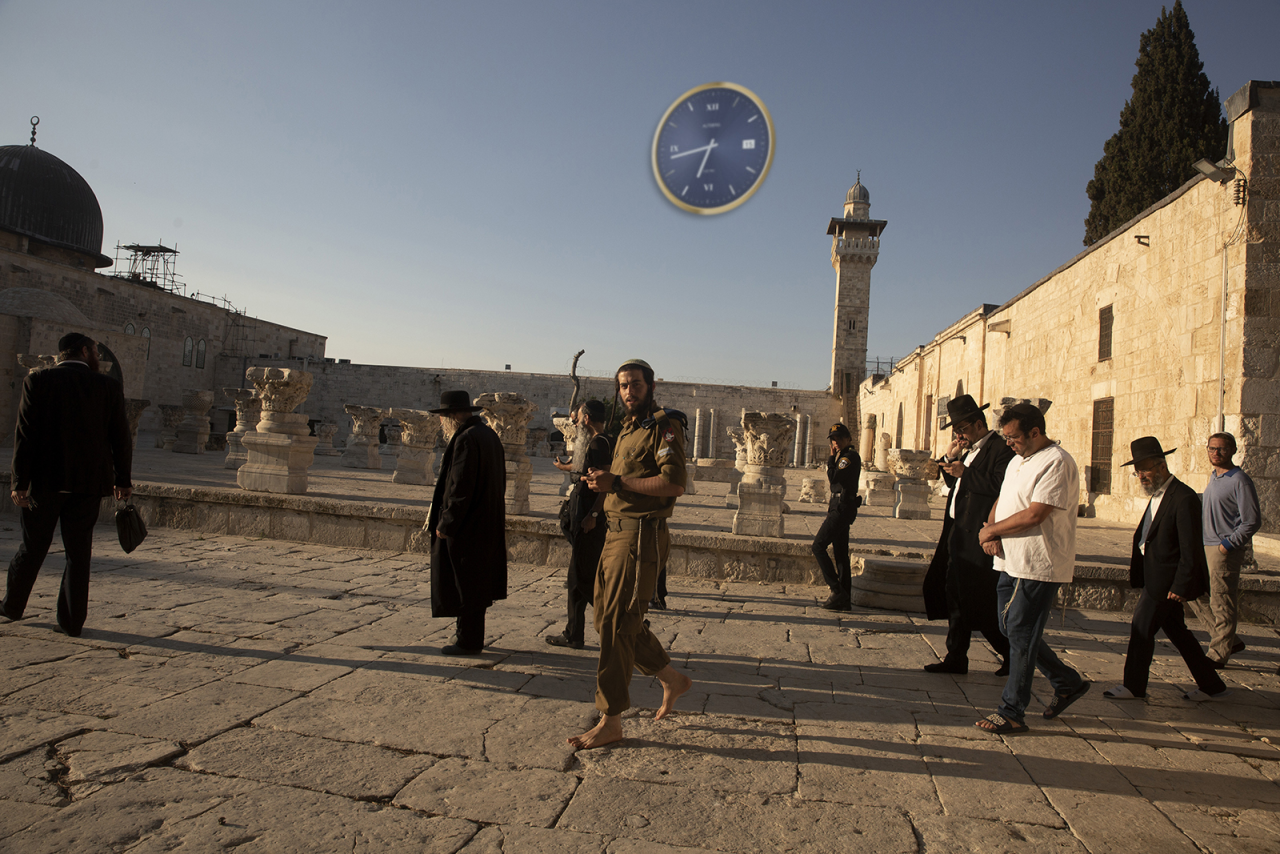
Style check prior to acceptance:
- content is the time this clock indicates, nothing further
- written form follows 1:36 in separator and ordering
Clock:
6:43
